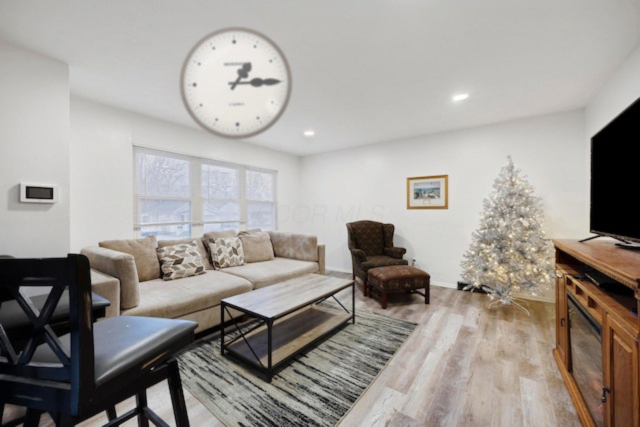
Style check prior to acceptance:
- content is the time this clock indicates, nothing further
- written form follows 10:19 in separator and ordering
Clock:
1:15
